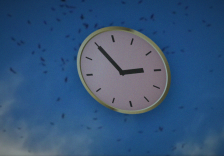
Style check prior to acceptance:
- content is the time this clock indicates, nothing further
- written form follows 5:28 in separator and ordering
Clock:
2:55
